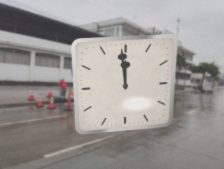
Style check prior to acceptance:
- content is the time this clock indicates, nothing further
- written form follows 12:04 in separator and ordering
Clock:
11:59
